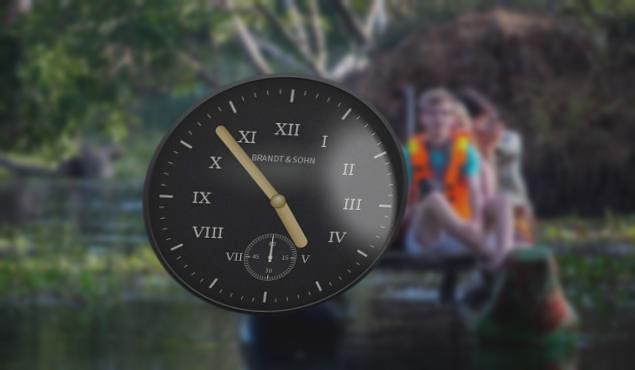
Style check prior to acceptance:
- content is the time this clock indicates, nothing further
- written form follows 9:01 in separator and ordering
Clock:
4:53
